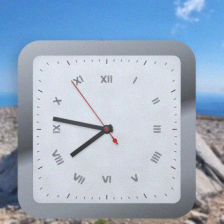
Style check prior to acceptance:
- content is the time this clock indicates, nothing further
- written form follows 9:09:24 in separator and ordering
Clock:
7:46:54
